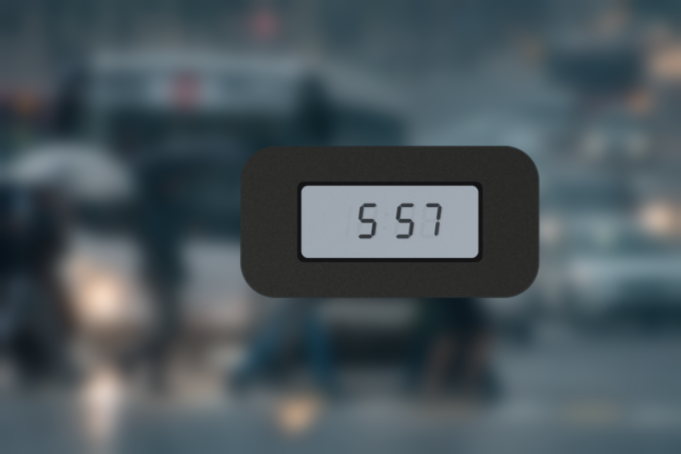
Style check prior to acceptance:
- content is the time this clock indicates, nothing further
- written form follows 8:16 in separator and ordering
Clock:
5:57
